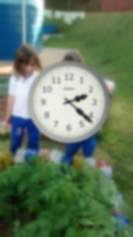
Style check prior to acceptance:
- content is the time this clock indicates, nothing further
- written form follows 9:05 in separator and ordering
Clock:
2:22
